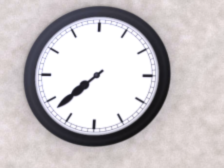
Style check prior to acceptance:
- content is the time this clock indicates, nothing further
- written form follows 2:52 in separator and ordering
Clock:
7:38
